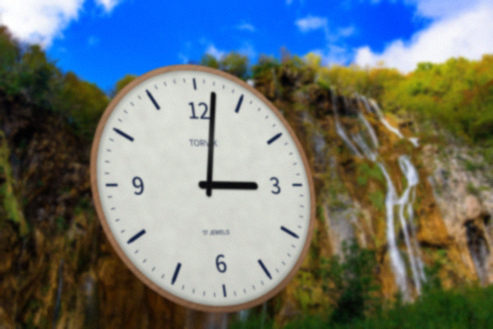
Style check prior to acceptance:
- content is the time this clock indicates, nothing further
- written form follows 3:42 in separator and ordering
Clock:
3:02
